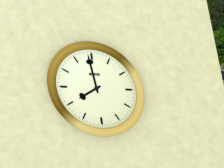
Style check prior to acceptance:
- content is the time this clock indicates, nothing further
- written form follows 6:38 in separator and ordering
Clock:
7:59
